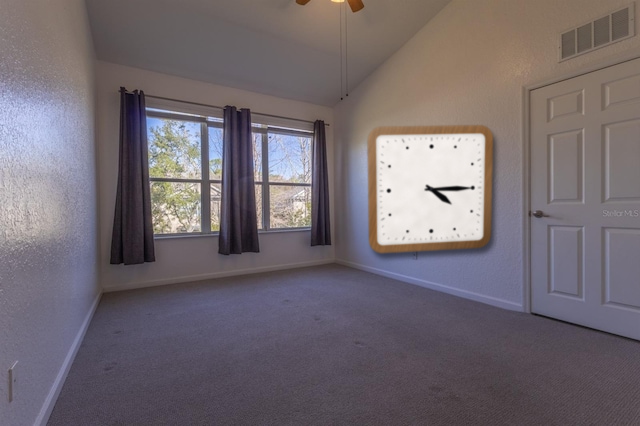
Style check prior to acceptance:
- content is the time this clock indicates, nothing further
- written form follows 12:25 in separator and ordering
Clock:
4:15
